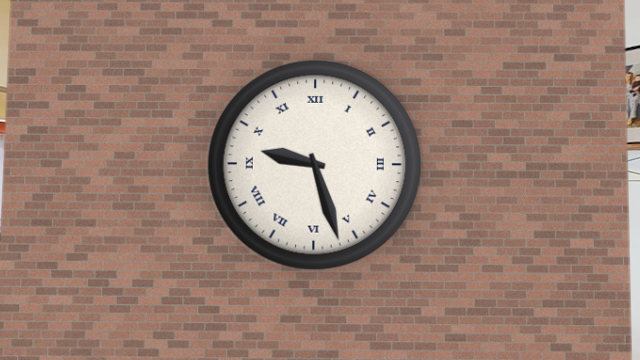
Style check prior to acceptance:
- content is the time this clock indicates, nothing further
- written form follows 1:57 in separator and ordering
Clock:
9:27
